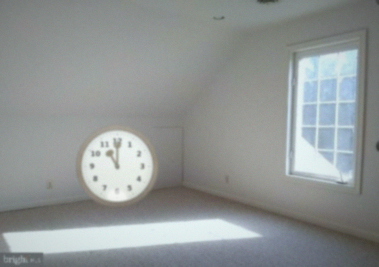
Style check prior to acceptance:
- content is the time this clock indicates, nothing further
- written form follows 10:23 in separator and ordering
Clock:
11:00
